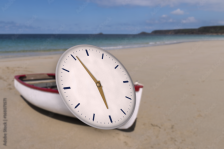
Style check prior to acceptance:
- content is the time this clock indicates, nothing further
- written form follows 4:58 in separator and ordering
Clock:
5:56
